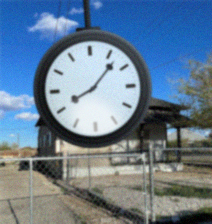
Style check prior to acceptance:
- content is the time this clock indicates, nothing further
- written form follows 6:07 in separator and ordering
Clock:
8:07
